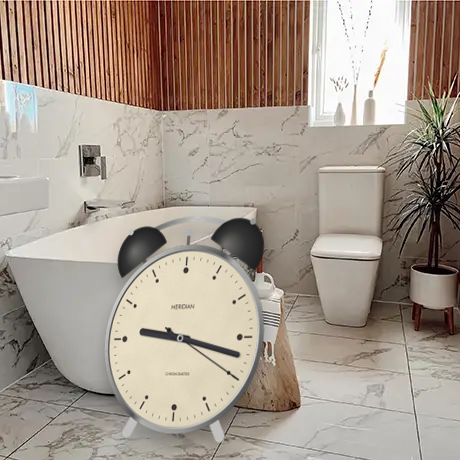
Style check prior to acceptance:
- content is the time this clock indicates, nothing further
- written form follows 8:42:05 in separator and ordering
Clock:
9:17:20
